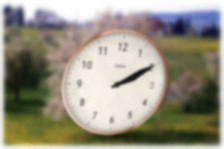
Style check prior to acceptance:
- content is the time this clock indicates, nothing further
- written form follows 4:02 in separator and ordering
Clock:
2:10
